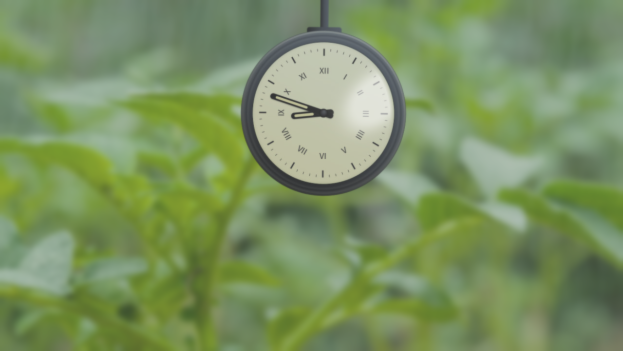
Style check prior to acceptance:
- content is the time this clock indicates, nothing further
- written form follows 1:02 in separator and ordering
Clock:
8:48
